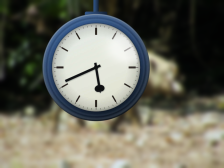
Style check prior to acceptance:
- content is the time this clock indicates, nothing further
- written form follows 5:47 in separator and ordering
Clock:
5:41
